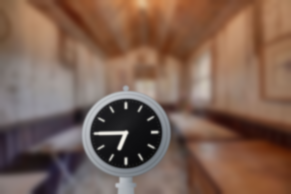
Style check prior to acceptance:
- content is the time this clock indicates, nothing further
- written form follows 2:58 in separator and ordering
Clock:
6:45
